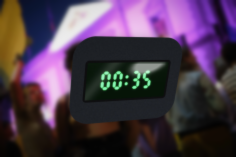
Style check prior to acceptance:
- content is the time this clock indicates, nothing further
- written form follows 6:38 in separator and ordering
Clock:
0:35
